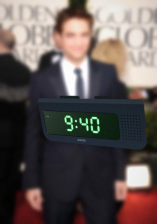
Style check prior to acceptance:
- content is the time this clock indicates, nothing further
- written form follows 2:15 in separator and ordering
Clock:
9:40
